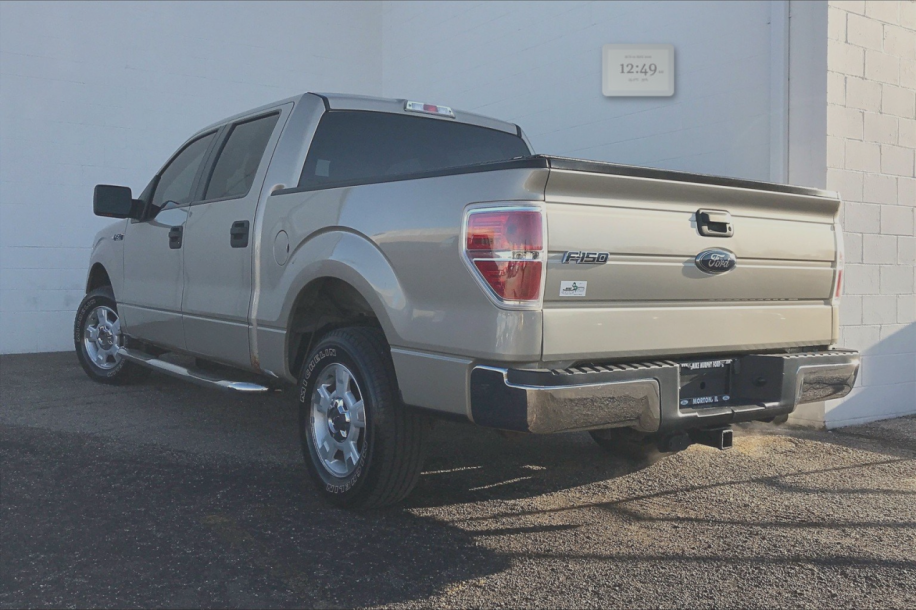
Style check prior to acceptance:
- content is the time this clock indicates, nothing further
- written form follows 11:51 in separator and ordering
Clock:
12:49
